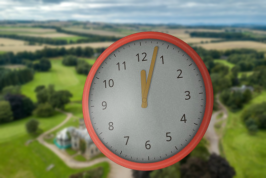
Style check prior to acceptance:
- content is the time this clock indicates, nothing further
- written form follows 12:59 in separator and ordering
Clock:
12:03
